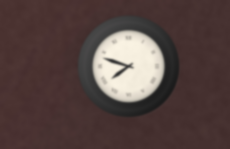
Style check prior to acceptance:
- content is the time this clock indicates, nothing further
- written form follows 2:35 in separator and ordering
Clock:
7:48
